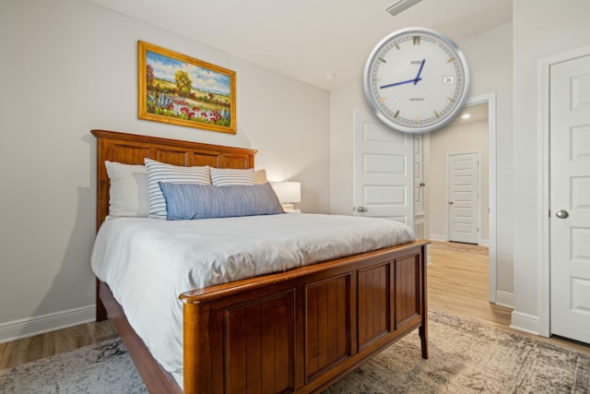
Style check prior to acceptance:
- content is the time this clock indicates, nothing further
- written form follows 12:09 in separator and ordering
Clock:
12:43
